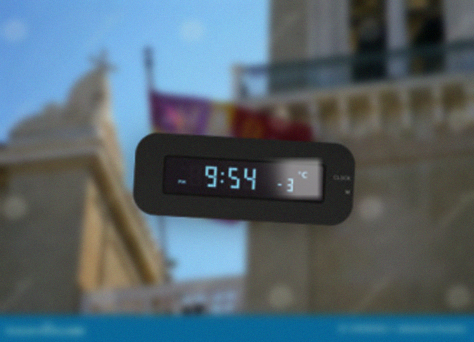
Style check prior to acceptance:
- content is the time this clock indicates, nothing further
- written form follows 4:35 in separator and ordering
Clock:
9:54
